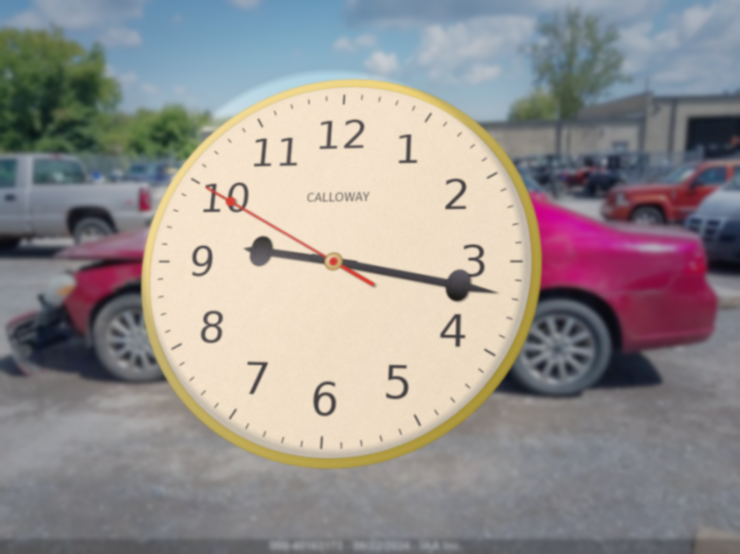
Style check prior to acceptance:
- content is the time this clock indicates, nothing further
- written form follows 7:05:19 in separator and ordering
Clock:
9:16:50
